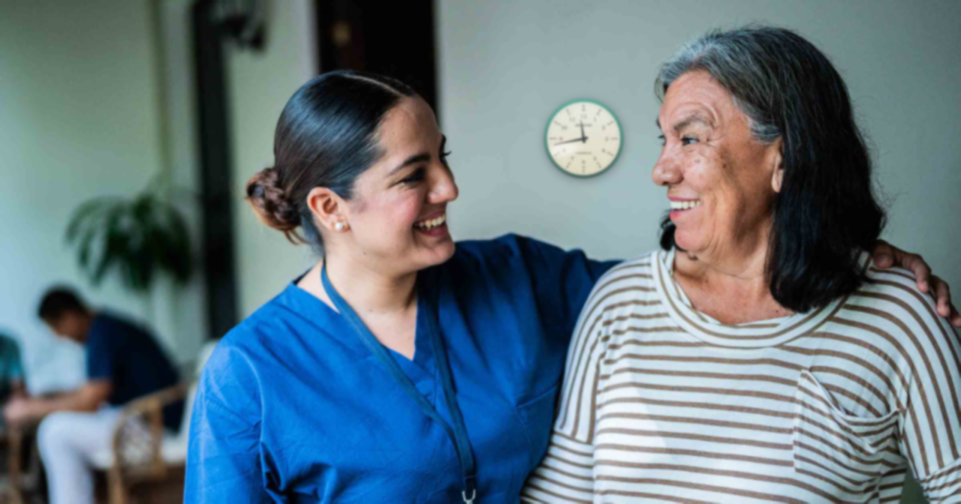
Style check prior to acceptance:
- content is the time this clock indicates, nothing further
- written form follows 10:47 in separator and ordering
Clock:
11:43
